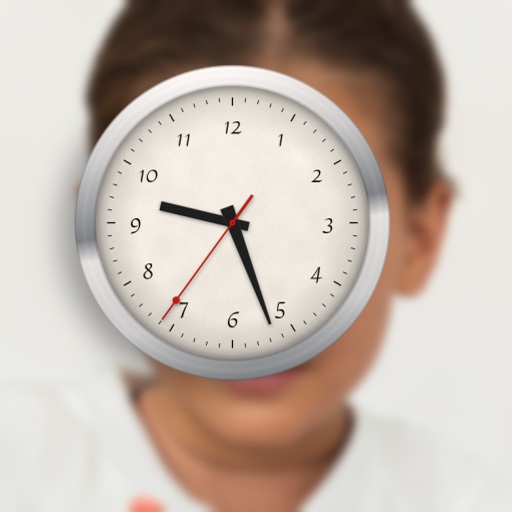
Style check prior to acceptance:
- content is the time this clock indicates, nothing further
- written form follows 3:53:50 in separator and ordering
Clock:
9:26:36
